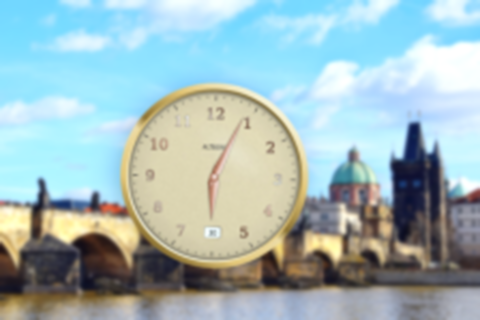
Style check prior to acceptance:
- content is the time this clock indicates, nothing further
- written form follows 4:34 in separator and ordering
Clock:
6:04
